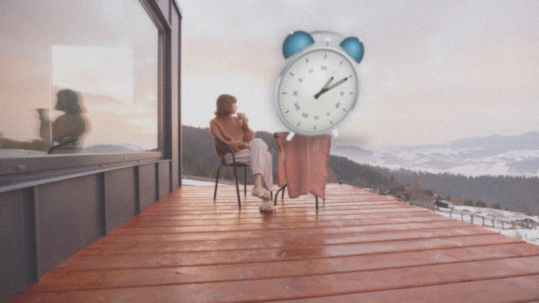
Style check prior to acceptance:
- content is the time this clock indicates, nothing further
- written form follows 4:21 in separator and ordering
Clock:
1:10
